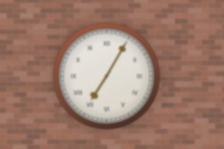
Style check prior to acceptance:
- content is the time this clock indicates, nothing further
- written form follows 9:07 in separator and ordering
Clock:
7:05
